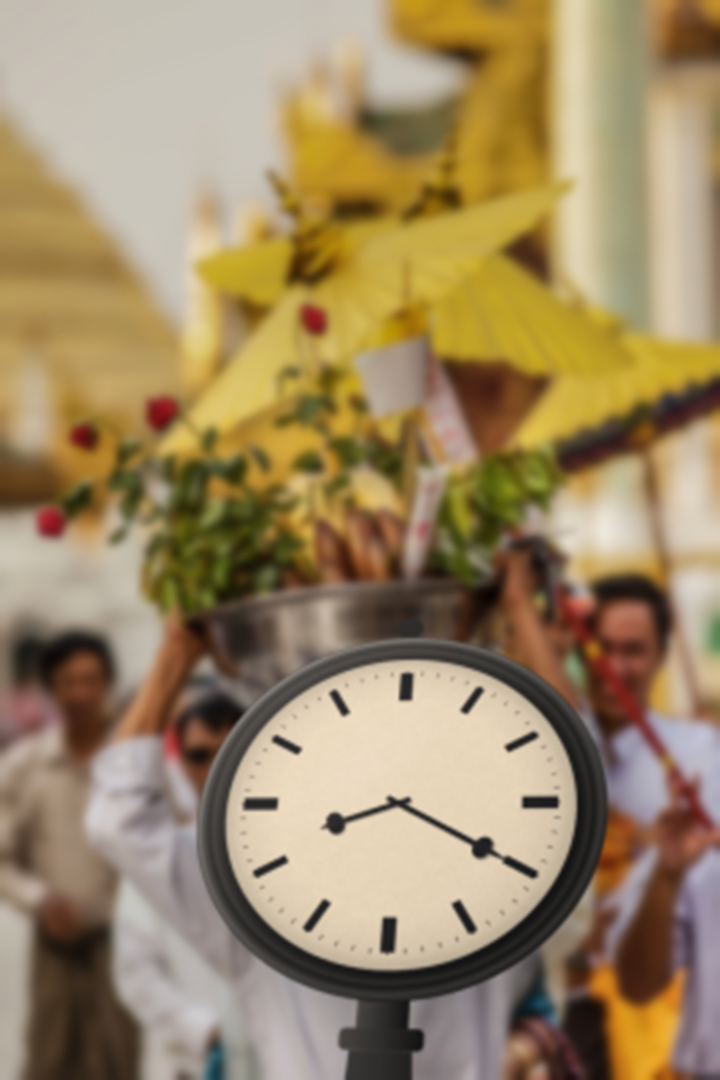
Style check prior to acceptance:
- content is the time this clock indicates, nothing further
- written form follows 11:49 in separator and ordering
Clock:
8:20
